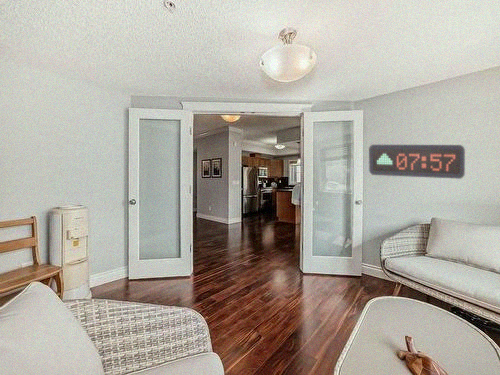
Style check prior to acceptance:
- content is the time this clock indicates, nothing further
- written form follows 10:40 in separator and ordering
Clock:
7:57
